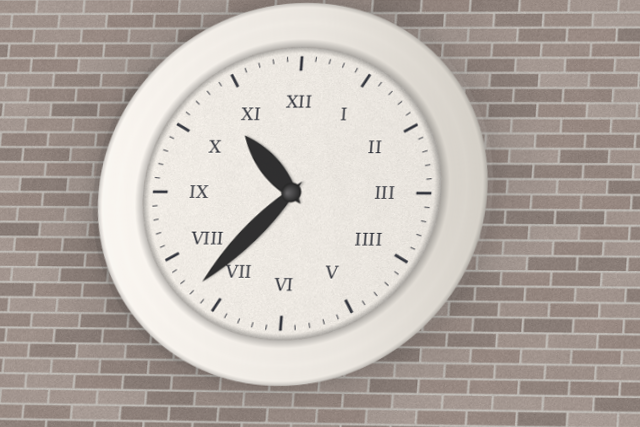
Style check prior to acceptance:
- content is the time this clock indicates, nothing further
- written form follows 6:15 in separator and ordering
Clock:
10:37
